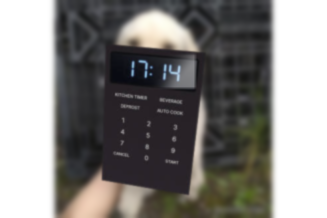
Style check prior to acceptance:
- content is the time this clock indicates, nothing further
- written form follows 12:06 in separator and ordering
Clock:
17:14
